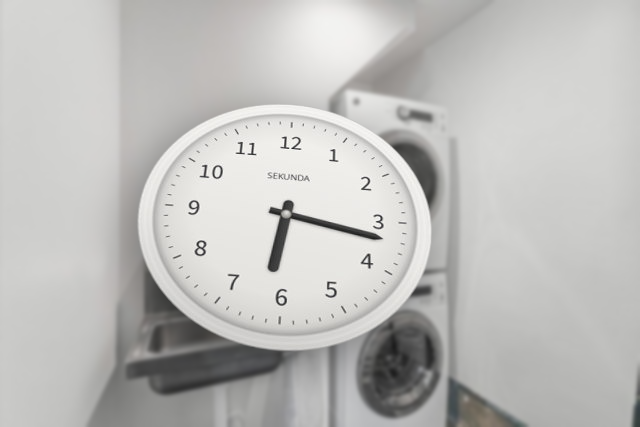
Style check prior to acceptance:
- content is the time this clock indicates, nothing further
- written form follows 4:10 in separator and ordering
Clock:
6:17
